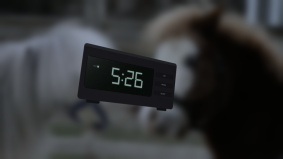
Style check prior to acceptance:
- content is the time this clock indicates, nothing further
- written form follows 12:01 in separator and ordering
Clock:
5:26
